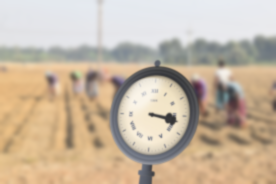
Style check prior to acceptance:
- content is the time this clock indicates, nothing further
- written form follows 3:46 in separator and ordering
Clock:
3:17
